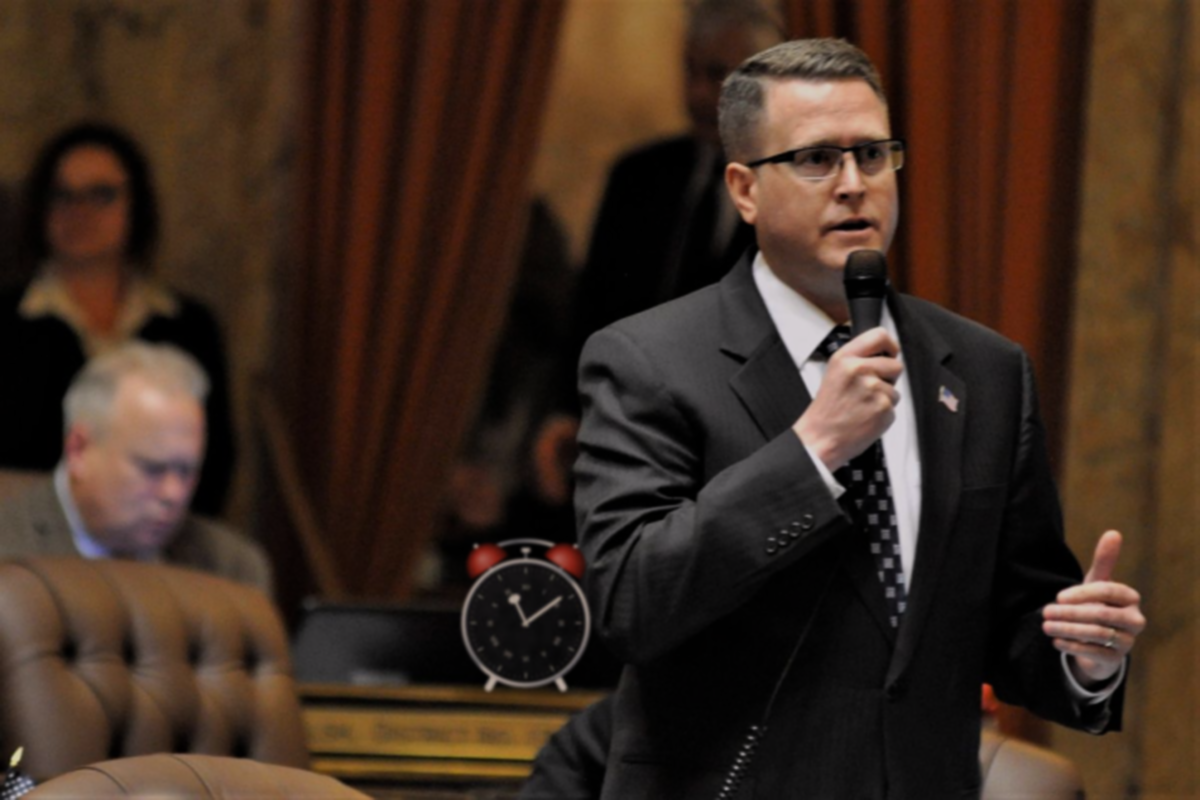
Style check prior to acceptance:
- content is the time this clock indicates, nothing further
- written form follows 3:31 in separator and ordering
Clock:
11:09
